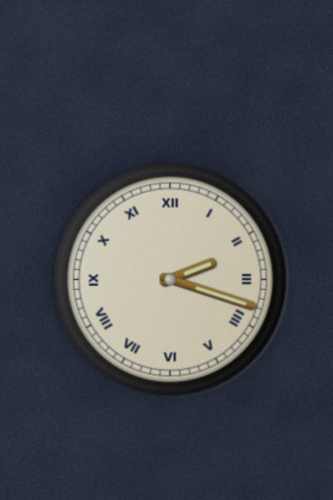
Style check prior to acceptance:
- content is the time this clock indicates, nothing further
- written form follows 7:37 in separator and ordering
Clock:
2:18
